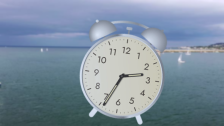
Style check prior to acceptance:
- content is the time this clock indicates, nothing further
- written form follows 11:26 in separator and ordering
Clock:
2:34
